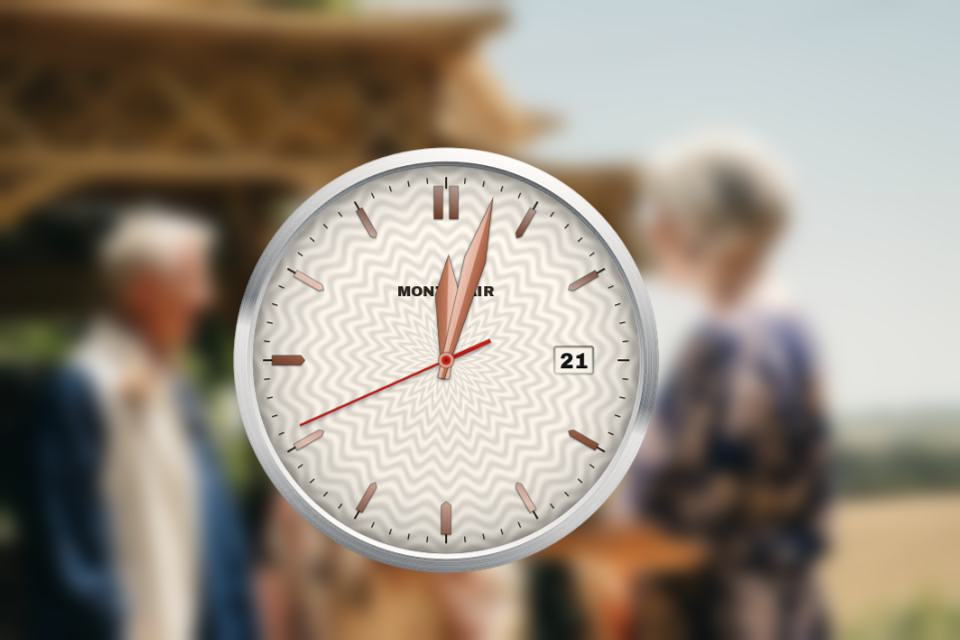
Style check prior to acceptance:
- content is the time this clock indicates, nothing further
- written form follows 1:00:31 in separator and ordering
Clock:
12:02:41
